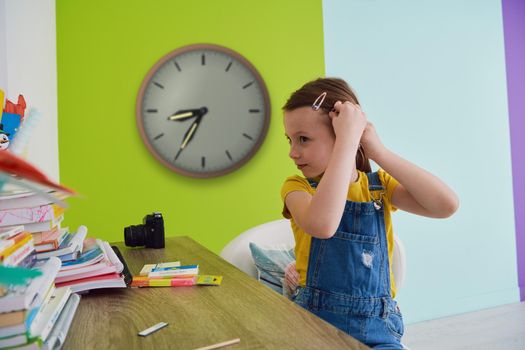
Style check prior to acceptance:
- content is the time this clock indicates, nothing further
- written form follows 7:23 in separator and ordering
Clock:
8:35
